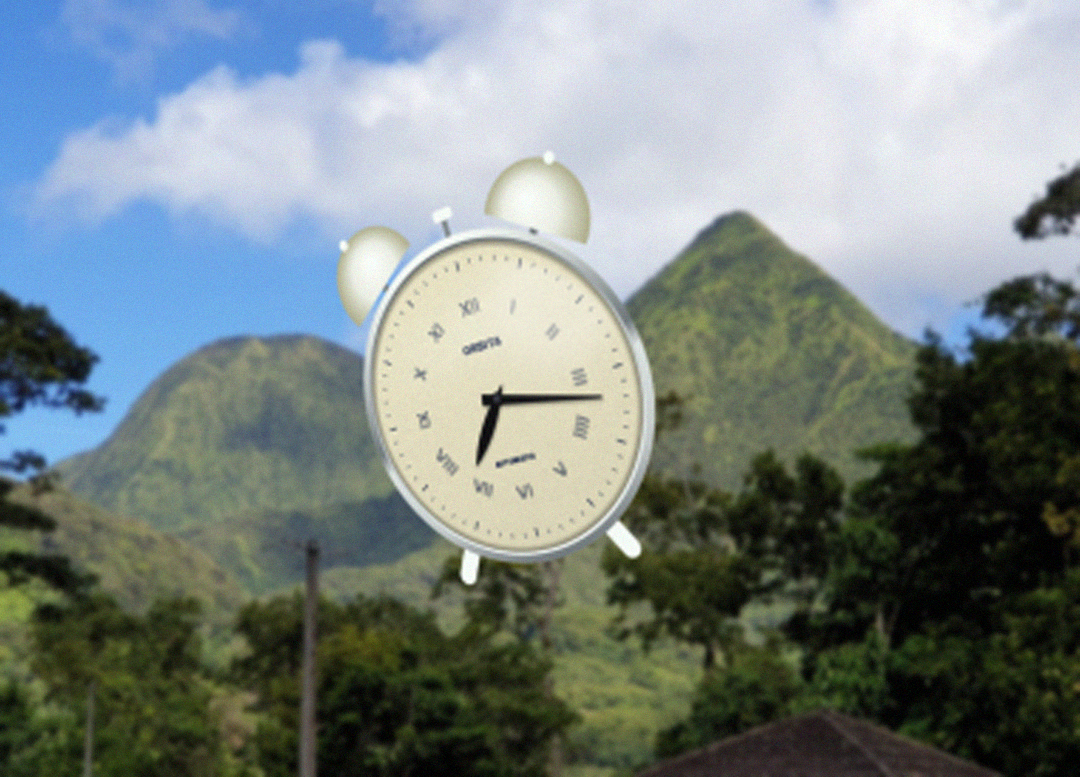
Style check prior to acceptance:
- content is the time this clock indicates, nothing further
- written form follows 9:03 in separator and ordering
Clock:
7:17
